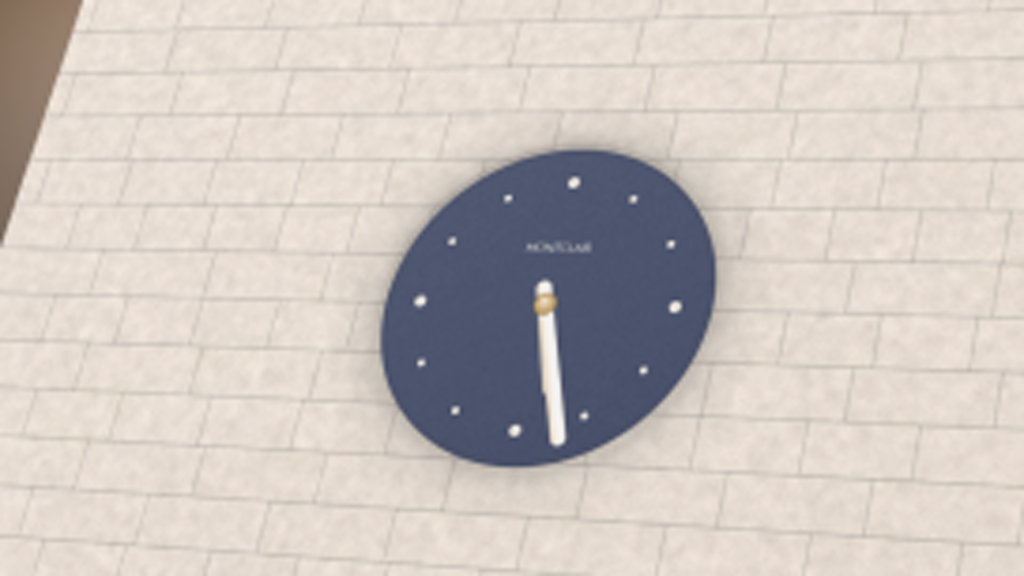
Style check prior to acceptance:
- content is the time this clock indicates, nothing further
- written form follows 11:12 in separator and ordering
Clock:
5:27
